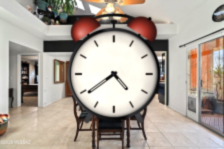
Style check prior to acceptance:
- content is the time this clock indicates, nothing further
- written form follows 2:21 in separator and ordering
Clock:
4:39
